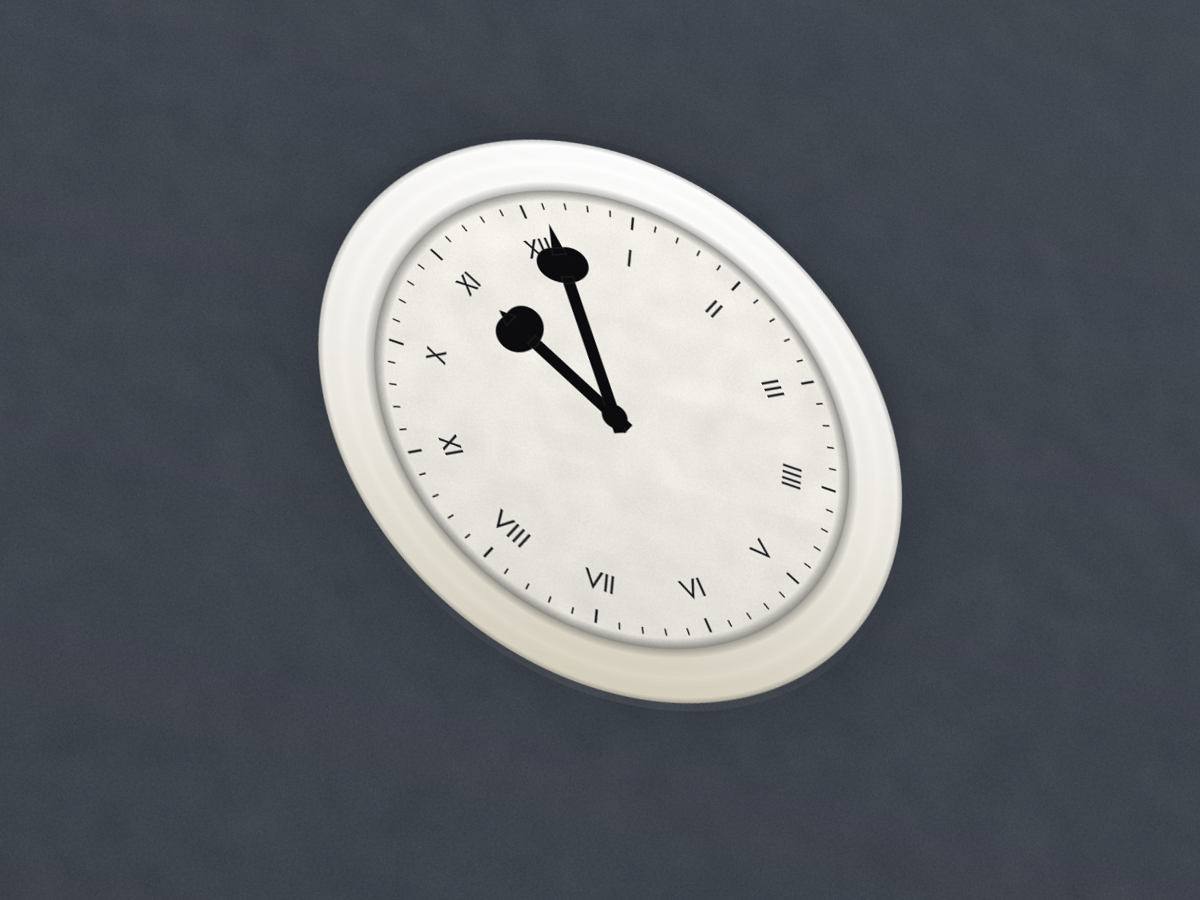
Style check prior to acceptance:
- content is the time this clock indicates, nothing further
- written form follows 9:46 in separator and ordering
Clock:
11:01
